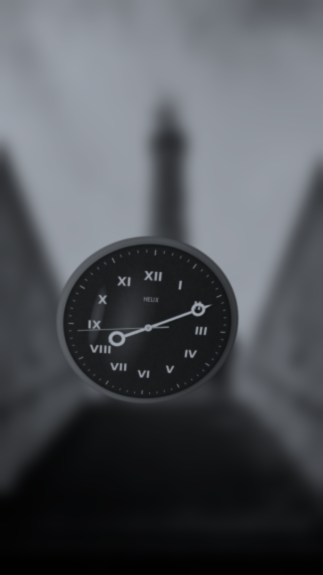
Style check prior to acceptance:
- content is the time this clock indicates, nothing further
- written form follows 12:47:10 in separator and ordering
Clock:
8:10:44
